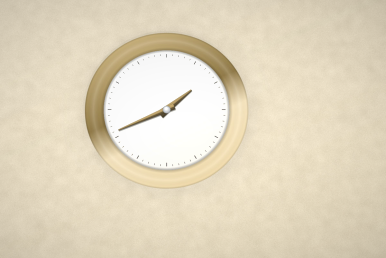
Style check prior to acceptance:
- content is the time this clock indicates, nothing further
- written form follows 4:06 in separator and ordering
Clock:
1:41
